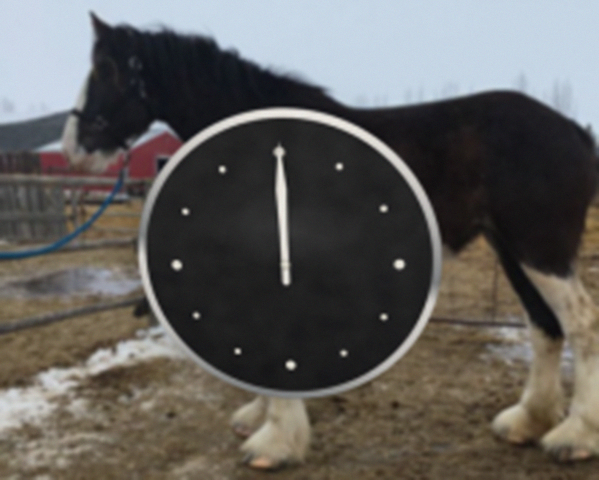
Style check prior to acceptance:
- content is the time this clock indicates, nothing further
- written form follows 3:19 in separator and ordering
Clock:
12:00
